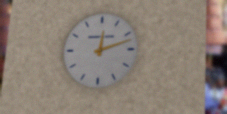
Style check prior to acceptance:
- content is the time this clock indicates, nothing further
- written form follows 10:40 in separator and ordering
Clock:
12:12
